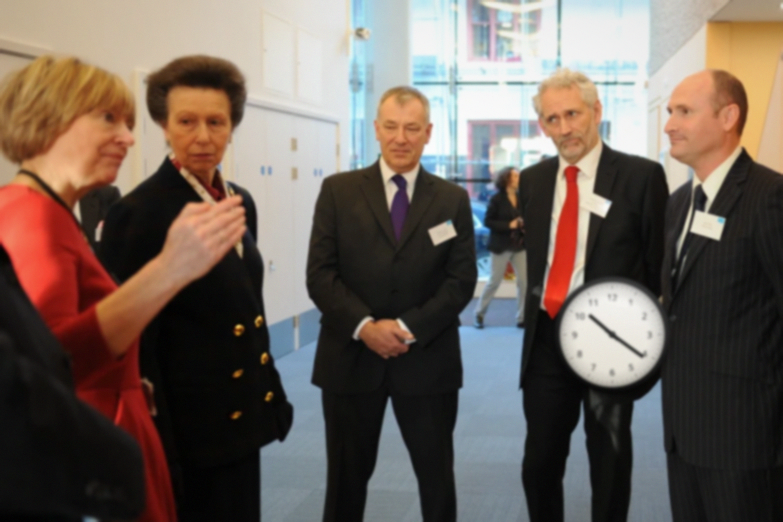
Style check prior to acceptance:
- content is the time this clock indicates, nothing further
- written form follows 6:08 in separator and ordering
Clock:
10:21
